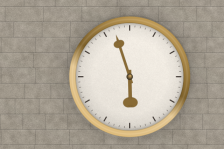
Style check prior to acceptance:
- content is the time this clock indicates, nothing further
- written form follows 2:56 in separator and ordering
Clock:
5:57
